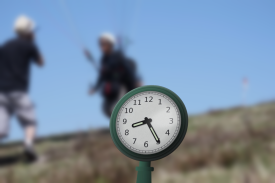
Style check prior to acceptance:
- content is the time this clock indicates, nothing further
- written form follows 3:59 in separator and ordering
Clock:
8:25
